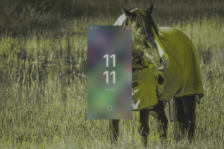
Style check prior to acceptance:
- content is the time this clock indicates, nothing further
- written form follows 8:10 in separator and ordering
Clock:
11:11
